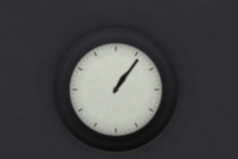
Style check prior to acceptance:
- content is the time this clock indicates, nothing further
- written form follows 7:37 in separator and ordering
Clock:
1:06
